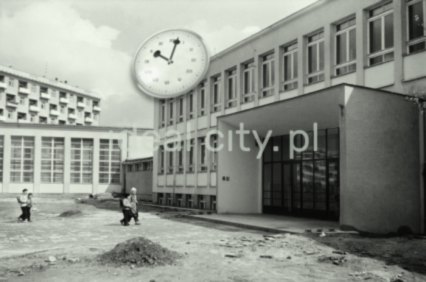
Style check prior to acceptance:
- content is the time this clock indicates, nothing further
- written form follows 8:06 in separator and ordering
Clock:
10:02
